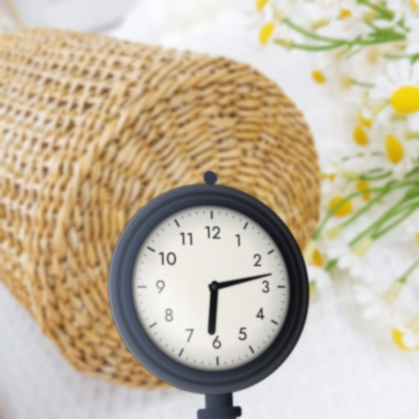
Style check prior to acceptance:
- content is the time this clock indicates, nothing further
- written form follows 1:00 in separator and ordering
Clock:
6:13
